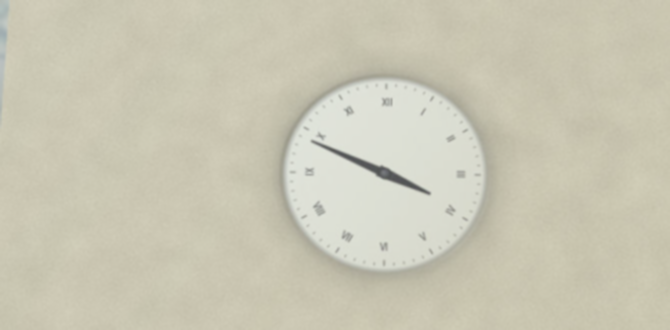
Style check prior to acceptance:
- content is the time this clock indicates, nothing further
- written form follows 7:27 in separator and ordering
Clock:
3:49
